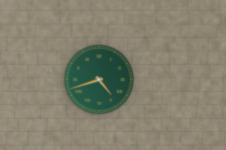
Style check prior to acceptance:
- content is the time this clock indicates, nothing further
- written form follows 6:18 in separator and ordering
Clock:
4:42
